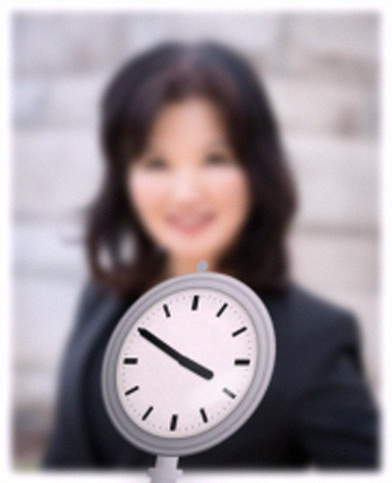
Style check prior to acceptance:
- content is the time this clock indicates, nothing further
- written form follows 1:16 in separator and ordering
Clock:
3:50
